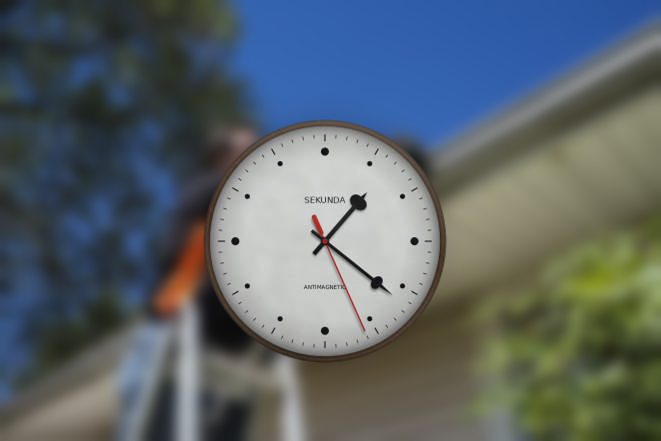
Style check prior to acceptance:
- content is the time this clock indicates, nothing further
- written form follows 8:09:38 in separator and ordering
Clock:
1:21:26
